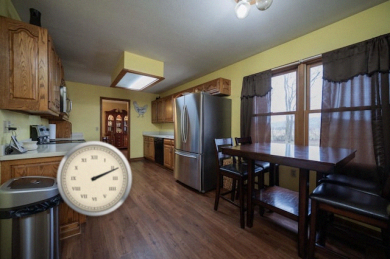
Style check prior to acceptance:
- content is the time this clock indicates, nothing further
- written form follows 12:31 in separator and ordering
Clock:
2:11
